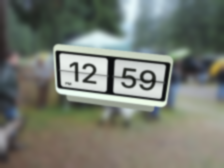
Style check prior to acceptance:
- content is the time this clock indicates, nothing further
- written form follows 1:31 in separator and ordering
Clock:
12:59
